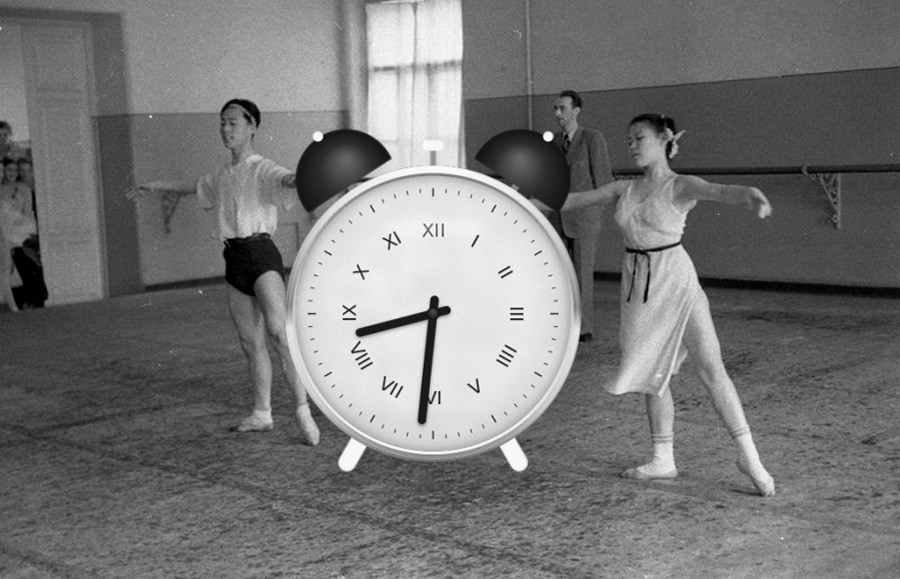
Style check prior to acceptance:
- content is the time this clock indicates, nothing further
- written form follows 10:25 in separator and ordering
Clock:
8:31
